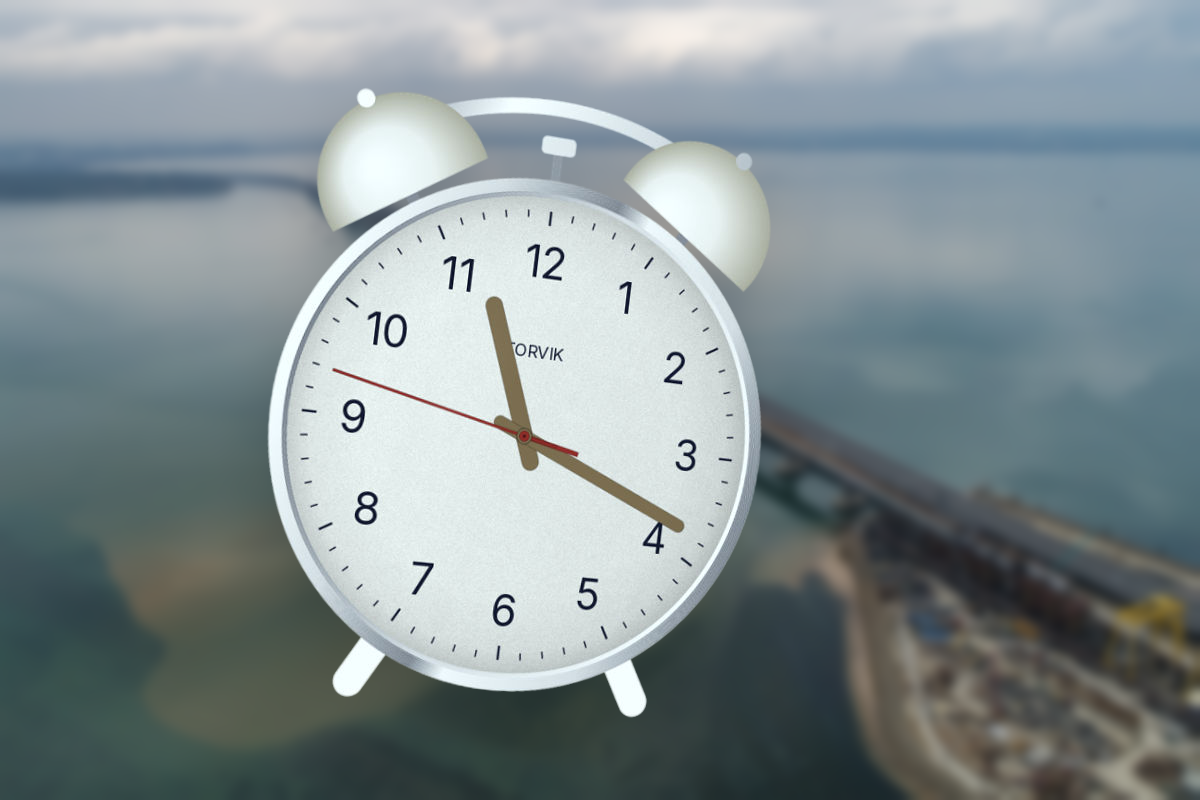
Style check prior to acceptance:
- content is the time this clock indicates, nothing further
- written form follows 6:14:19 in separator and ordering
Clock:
11:18:47
